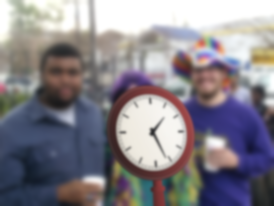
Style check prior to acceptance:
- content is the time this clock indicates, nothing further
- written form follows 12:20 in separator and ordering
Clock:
1:26
